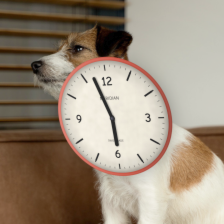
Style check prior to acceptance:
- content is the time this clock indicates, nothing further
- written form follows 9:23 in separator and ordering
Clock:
5:57
